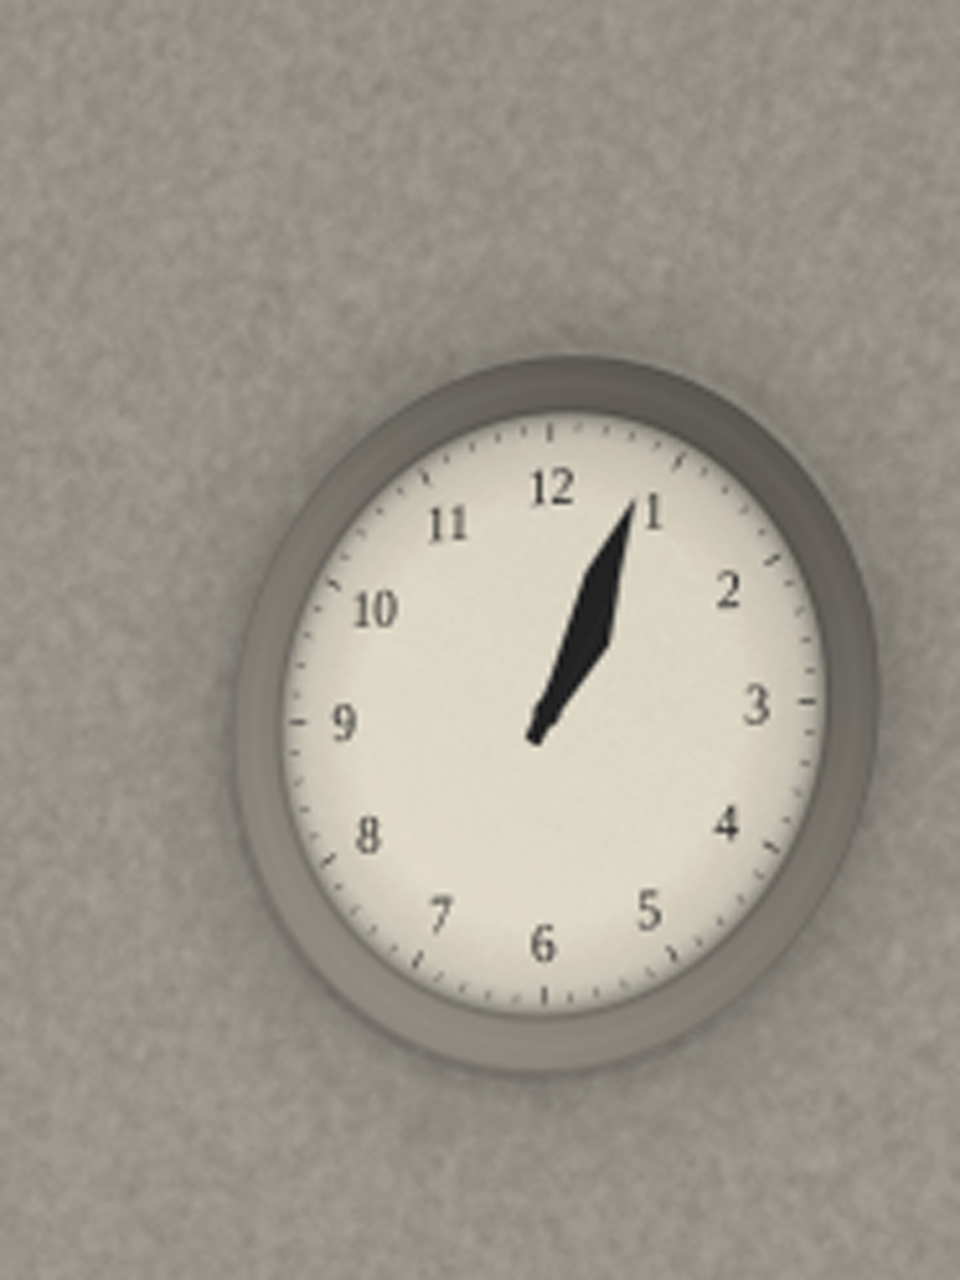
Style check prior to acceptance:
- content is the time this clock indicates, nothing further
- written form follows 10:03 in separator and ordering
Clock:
1:04
